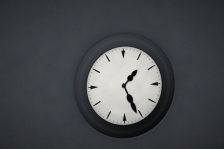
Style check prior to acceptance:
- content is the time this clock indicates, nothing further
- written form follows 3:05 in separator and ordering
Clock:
1:26
